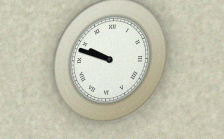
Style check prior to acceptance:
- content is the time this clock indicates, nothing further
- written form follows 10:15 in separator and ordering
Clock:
9:48
